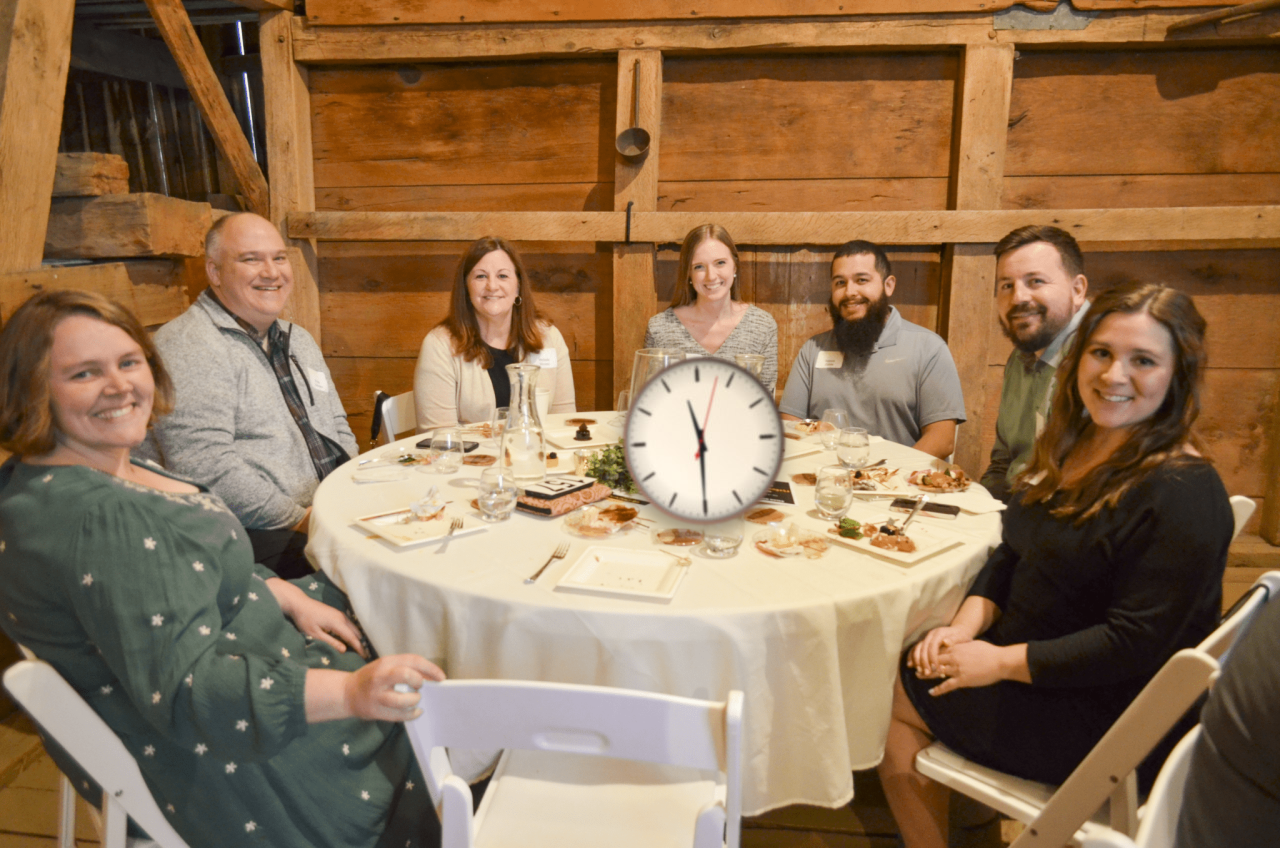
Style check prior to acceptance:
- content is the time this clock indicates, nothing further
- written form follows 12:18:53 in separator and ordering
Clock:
11:30:03
